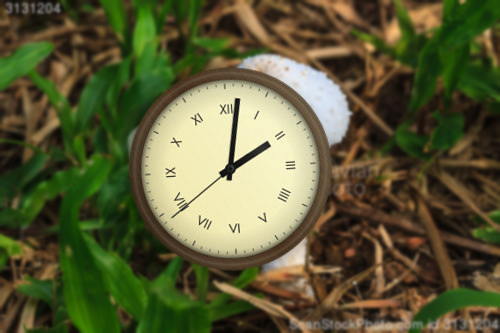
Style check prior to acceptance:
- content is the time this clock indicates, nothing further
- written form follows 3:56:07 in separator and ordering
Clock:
2:01:39
